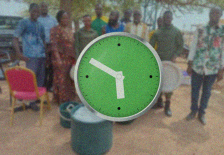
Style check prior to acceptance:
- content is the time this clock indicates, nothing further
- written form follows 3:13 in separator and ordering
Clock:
5:50
